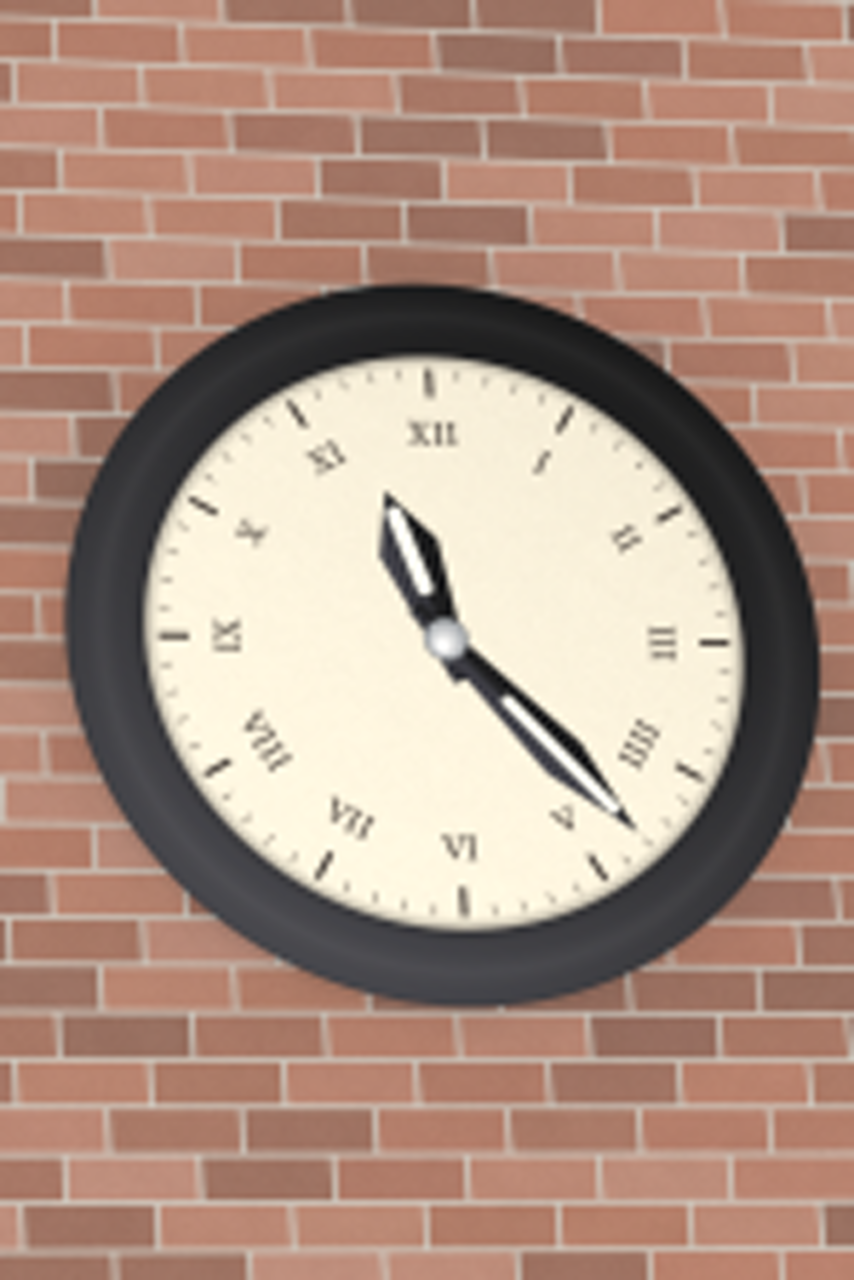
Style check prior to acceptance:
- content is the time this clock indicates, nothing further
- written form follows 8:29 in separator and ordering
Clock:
11:23
